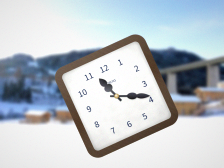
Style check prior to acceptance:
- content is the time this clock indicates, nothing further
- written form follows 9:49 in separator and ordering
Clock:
11:19
